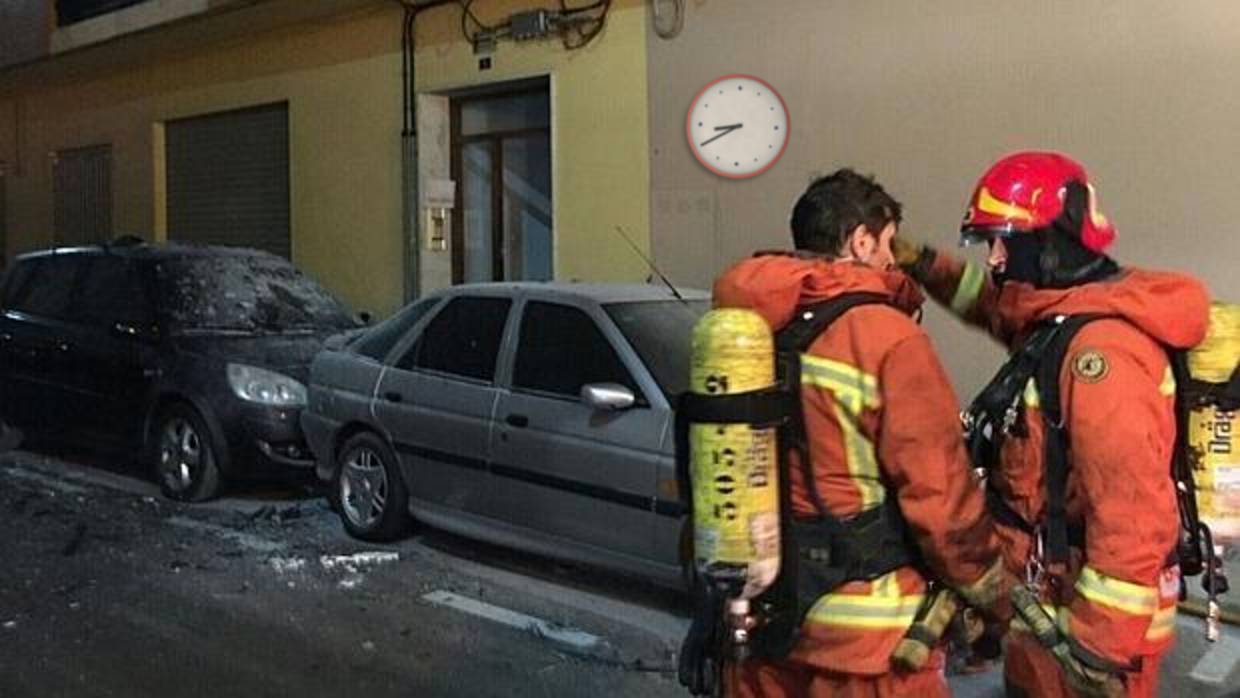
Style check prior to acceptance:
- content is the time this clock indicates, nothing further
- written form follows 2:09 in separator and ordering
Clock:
8:40
